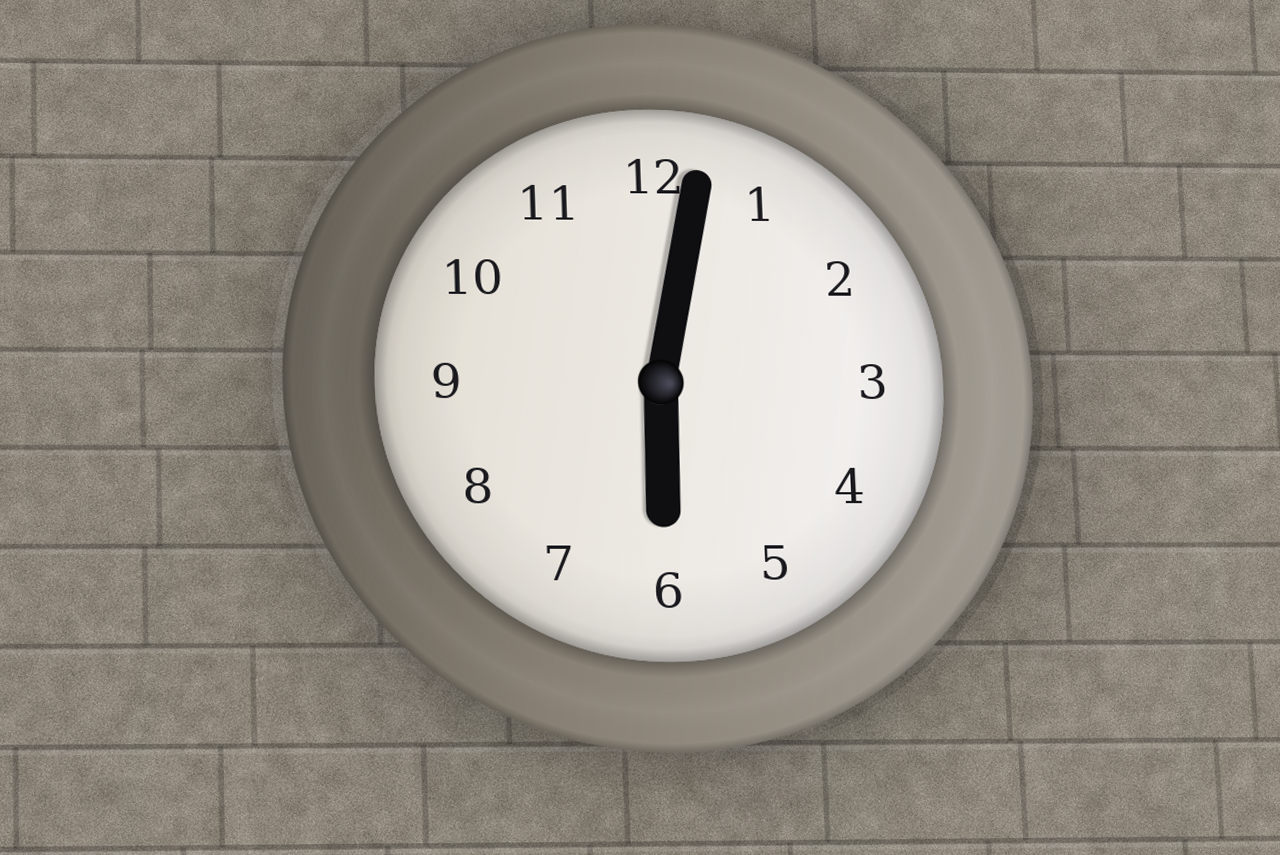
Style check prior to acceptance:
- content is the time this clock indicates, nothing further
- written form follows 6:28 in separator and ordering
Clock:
6:02
